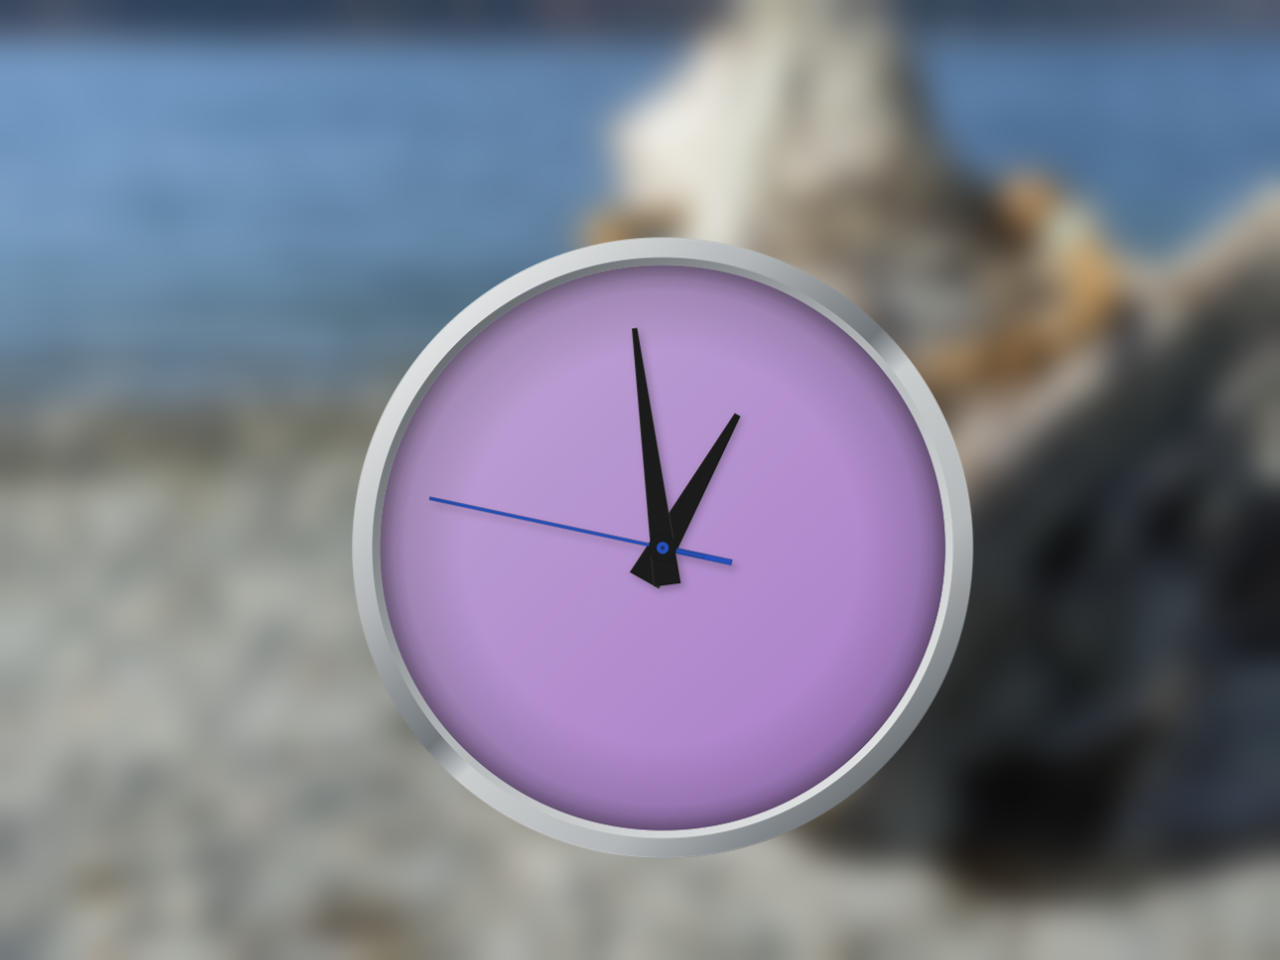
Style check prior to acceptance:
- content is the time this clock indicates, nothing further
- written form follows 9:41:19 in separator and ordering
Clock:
12:58:47
